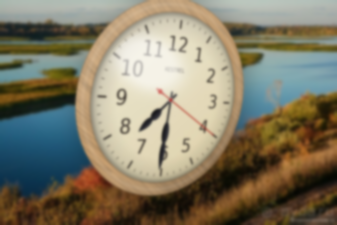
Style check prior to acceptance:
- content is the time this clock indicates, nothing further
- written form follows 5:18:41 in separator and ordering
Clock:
7:30:20
